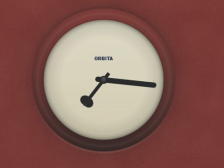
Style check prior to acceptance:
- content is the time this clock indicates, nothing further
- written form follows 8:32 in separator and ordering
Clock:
7:16
